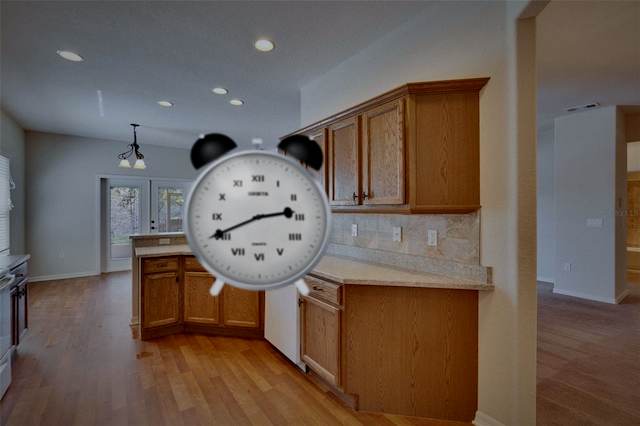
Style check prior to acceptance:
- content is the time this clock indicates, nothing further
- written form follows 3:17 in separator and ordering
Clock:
2:41
